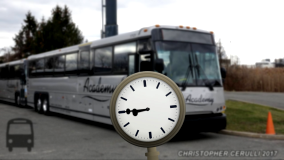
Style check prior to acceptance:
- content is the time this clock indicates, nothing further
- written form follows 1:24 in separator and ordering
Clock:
8:45
